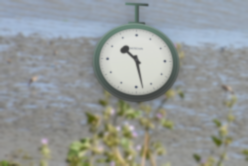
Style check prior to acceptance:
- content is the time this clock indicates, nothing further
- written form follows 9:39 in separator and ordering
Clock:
10:28
